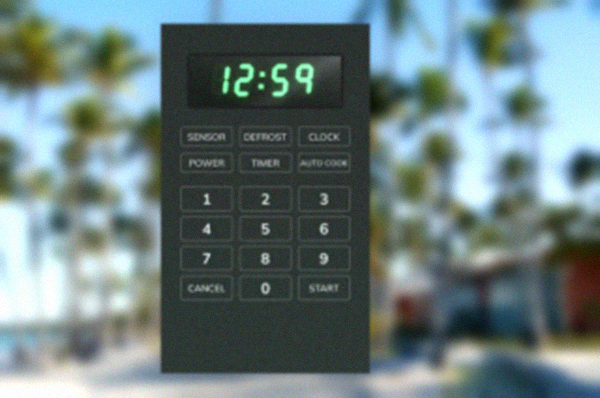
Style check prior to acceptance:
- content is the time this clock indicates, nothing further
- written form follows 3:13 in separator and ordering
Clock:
12:59
